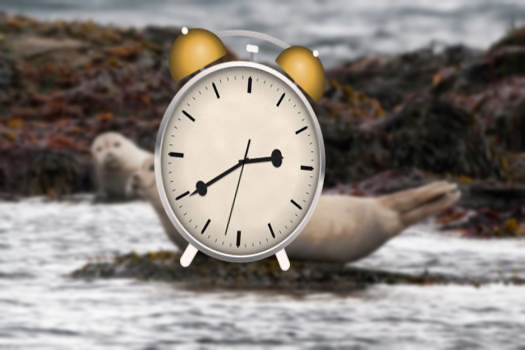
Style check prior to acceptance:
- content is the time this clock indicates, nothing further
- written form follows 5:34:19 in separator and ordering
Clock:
2:39:32
